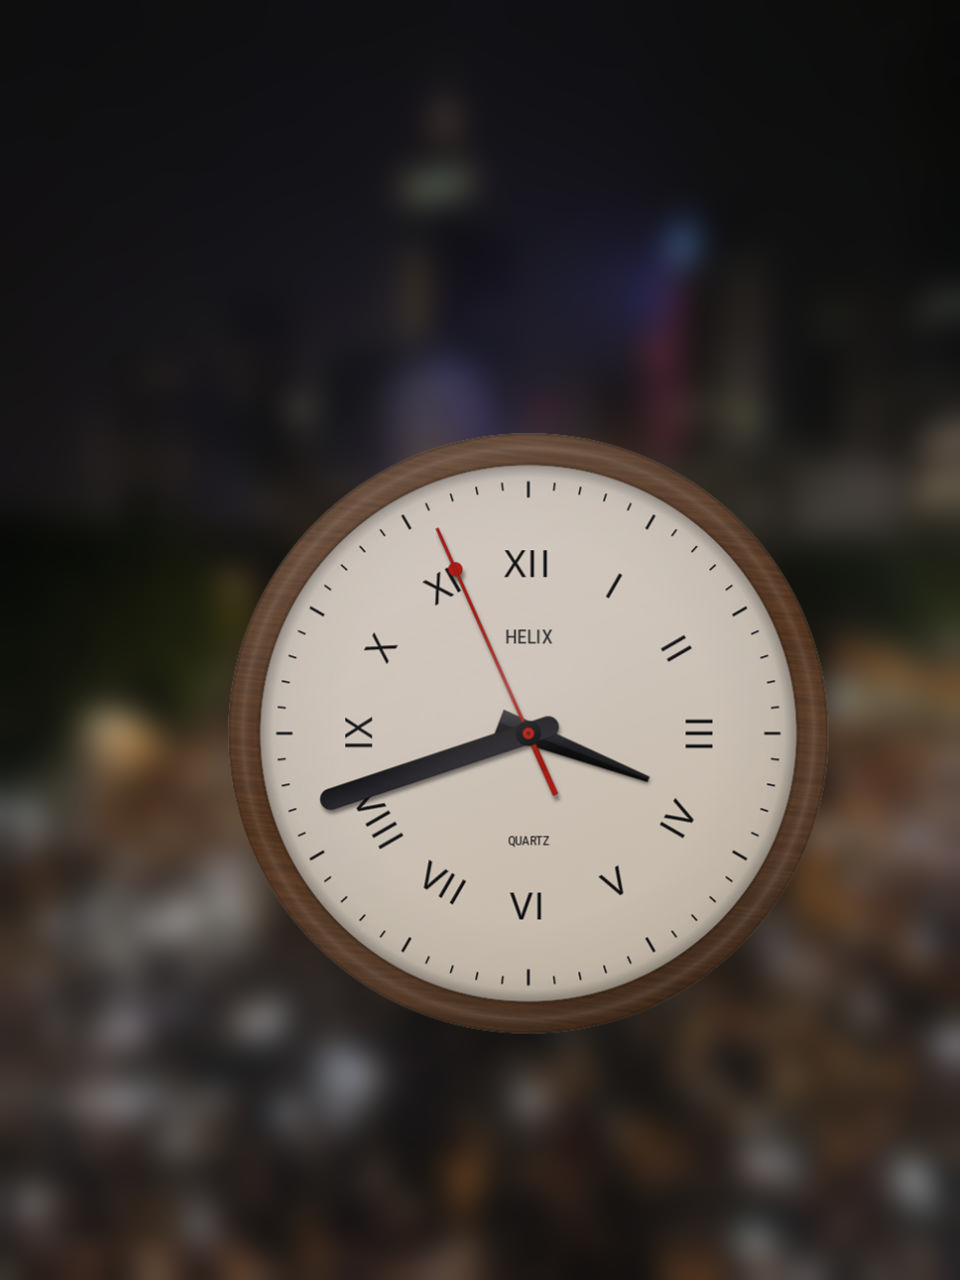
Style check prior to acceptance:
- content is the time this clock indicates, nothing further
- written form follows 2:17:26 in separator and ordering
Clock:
3:41:56
